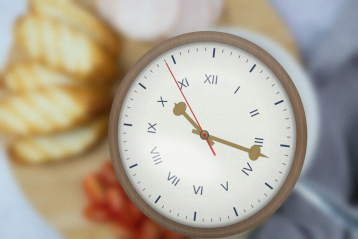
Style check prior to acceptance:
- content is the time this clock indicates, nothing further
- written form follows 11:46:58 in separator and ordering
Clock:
10:16:54
